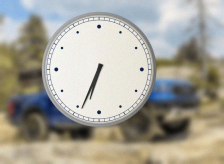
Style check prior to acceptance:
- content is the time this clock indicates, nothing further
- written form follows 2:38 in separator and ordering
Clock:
6:34
